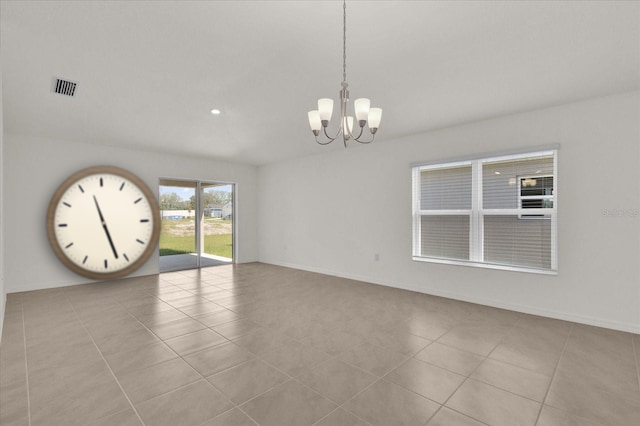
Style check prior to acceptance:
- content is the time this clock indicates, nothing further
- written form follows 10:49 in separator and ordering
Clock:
11:27
